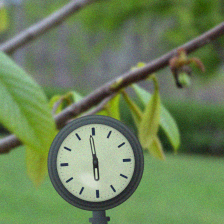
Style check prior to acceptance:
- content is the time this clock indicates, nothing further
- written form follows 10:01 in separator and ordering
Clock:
5:59
